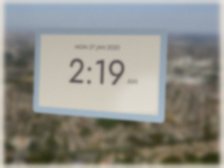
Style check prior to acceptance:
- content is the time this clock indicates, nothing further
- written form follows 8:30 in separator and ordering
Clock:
2:19
